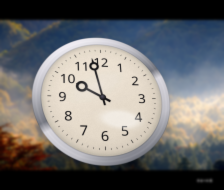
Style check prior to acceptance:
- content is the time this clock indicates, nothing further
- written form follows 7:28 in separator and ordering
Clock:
9:58
